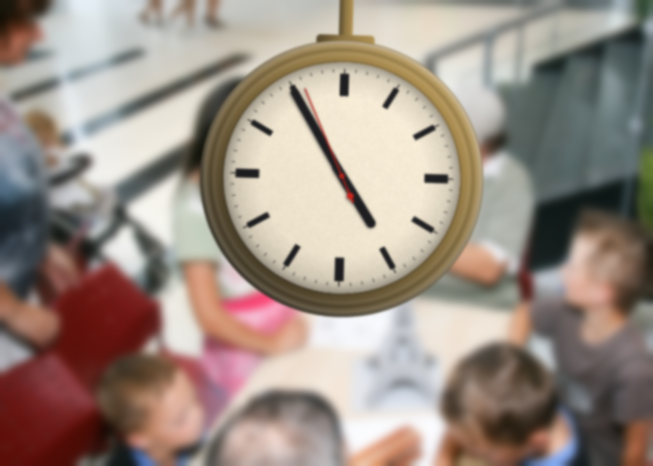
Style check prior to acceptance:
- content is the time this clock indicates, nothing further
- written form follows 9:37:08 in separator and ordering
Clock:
4:54:56
